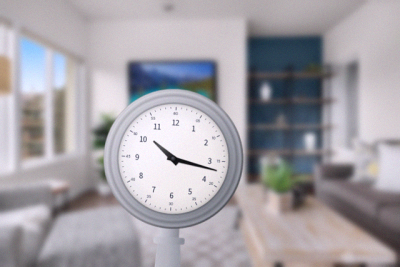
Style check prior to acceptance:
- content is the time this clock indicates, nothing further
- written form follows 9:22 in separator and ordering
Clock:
10:17
